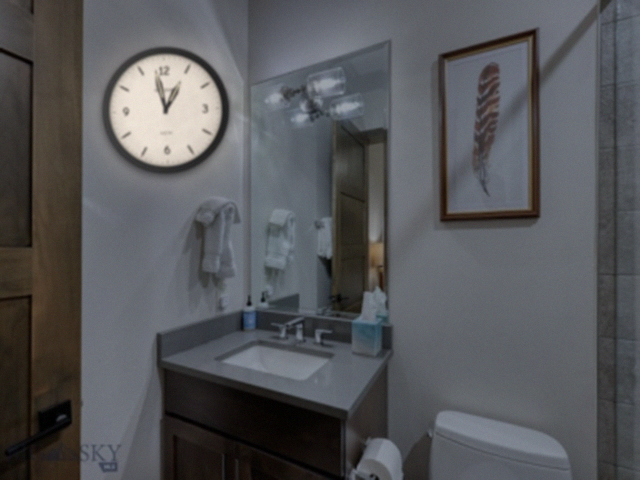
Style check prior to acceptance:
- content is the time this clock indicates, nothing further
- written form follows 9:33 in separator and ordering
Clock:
12:58
